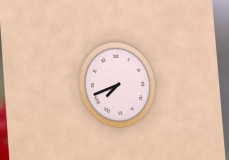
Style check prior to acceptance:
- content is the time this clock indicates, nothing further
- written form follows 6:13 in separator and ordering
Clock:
7:42
